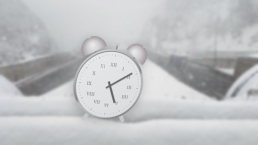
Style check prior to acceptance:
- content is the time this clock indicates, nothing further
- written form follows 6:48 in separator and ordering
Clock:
5:09
